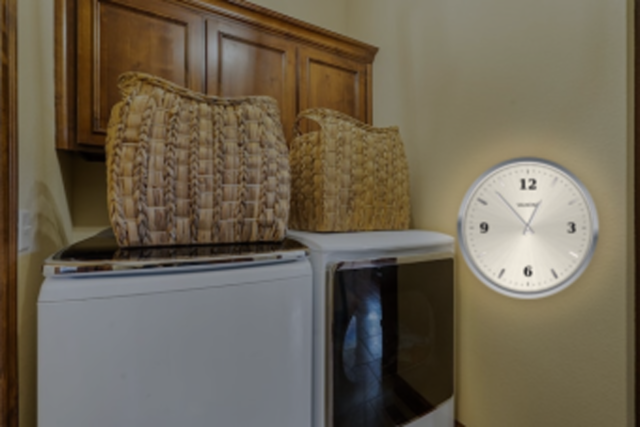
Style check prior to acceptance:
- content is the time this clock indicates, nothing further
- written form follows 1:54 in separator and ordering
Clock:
12:53
